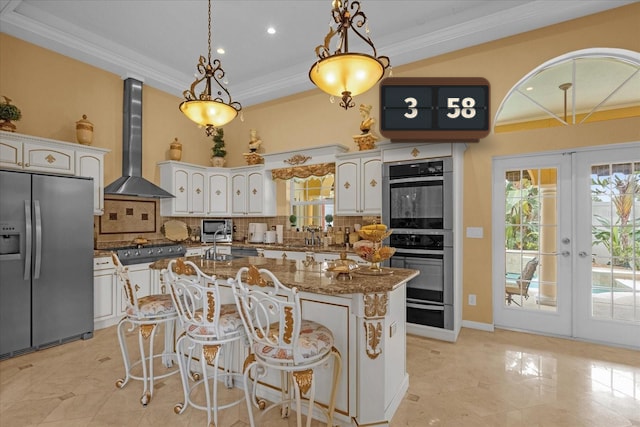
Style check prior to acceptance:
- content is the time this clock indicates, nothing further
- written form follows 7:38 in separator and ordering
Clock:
3:58
